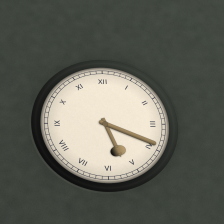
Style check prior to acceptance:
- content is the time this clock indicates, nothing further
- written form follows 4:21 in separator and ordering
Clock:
5:19
